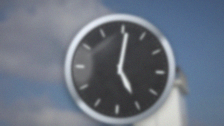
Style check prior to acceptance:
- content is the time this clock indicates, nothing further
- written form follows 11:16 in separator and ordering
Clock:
5:01
